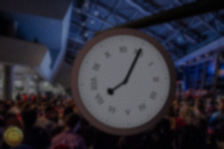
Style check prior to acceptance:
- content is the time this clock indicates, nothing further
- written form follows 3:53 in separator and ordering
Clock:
7:00
